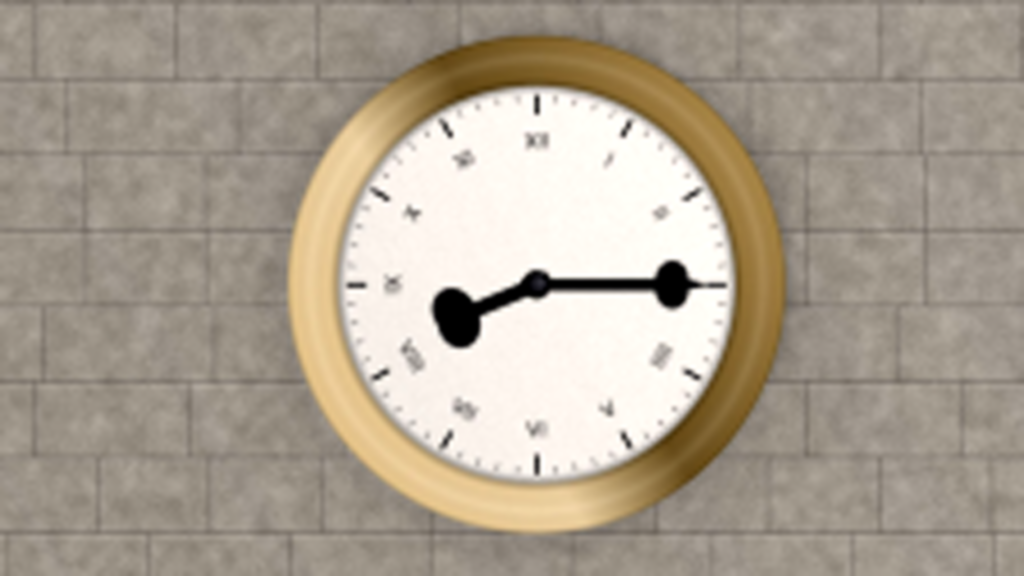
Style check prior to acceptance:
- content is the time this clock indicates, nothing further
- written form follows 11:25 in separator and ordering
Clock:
8:15
